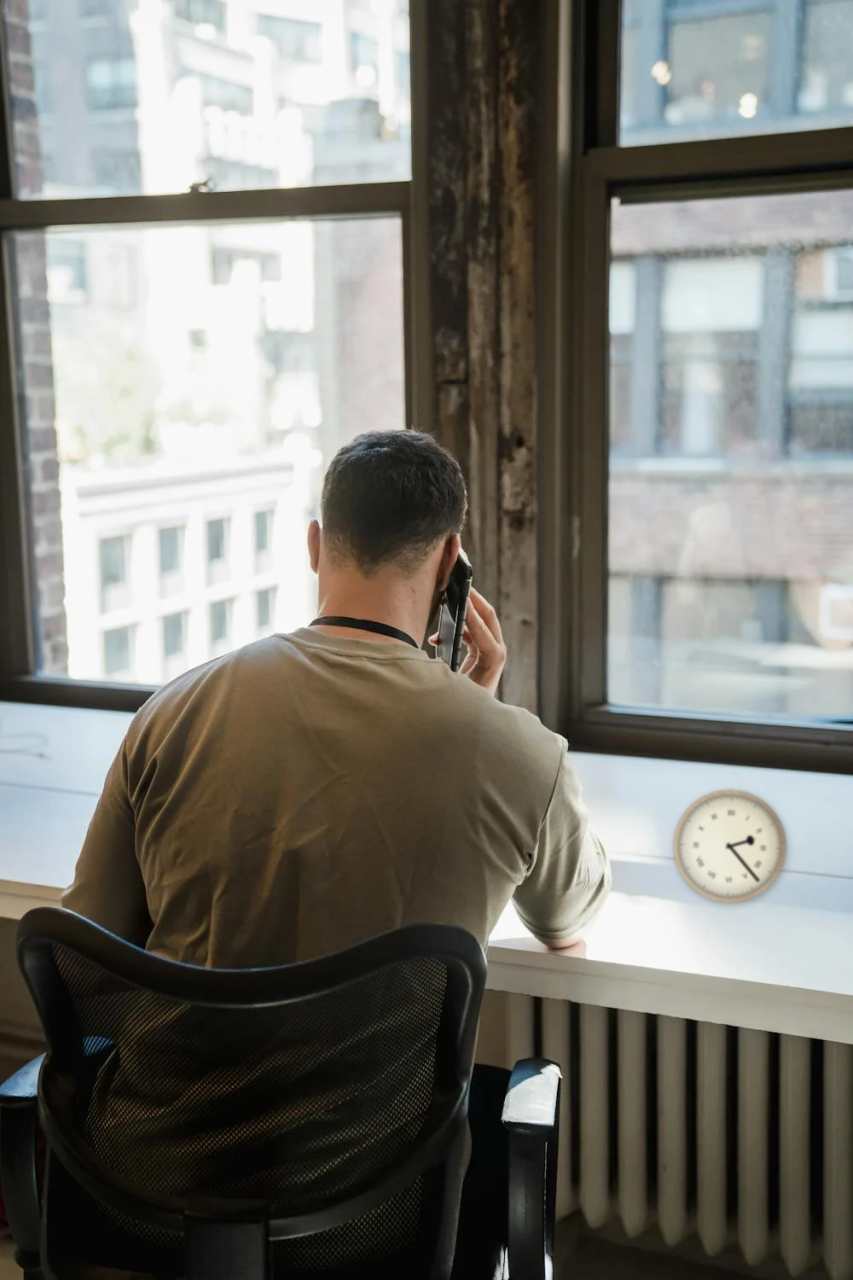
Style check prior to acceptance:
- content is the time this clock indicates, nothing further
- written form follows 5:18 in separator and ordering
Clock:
2:23
